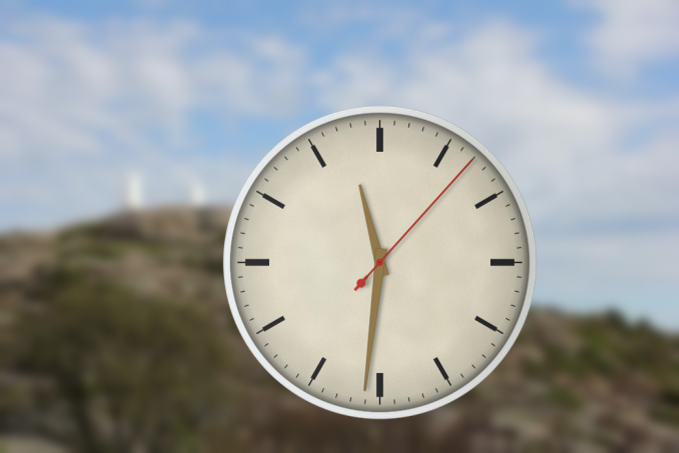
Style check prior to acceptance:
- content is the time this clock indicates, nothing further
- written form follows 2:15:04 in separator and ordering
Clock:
11:31:07
